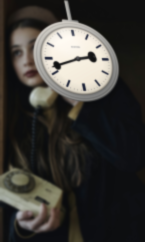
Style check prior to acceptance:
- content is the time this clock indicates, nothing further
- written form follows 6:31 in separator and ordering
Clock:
2:42
